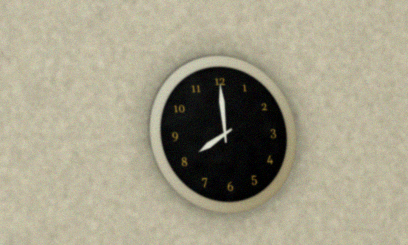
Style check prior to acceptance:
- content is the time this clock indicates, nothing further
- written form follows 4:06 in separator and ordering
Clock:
8:00
